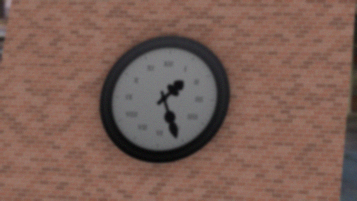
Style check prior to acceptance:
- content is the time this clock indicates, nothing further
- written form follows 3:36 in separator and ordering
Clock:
1:26
